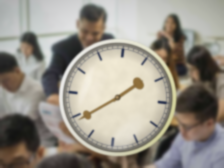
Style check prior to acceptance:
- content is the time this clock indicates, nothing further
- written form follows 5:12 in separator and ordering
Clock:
1:39
